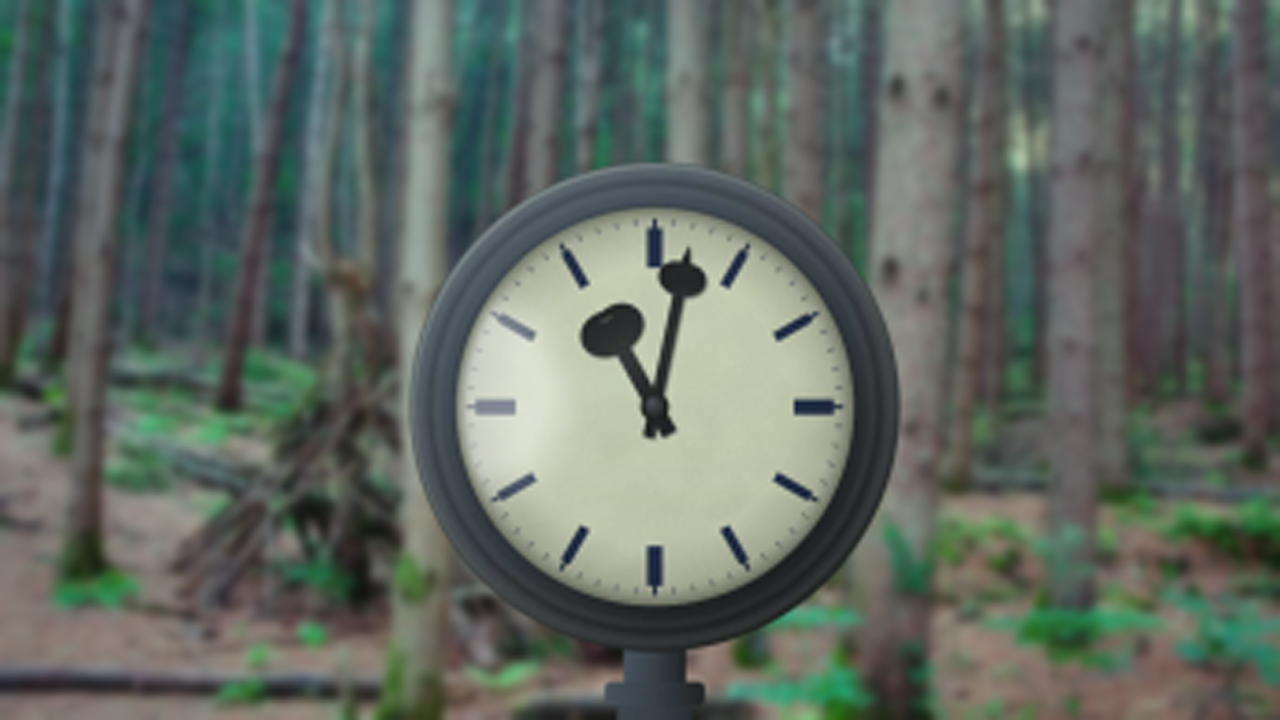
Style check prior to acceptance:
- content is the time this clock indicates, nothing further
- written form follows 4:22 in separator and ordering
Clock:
11:02
